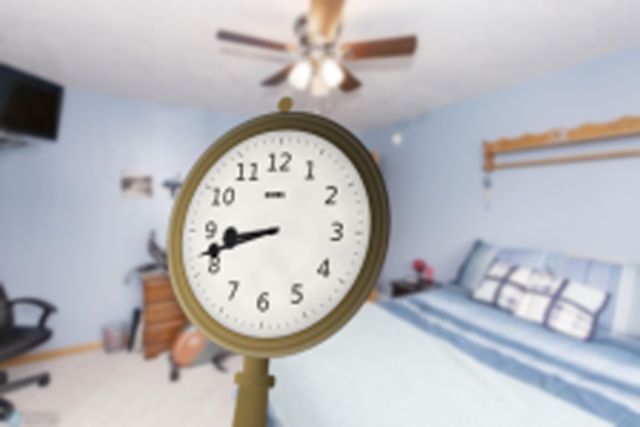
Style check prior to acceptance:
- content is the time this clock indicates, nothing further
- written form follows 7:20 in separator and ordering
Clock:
8:42
